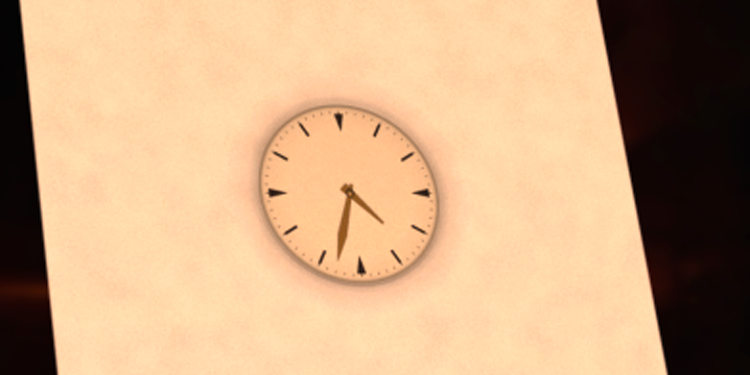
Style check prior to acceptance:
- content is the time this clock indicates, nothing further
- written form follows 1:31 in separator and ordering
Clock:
4:33
